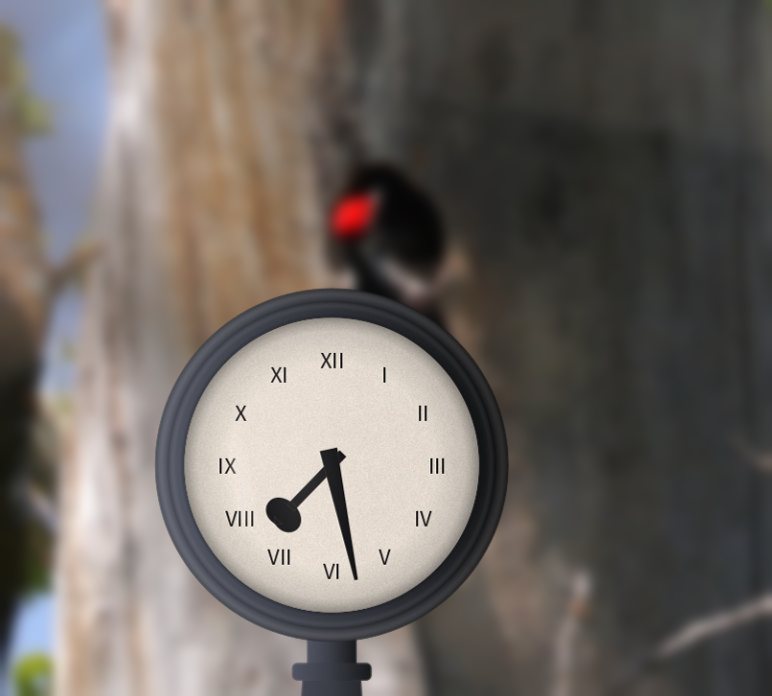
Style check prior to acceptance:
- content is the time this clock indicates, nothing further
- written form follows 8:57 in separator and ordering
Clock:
7:28
